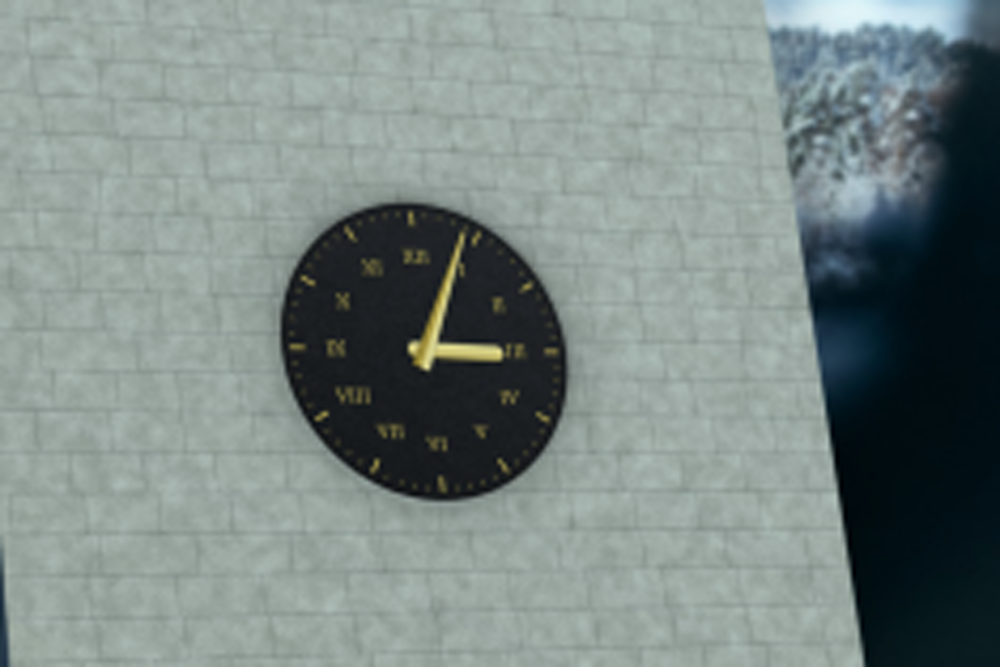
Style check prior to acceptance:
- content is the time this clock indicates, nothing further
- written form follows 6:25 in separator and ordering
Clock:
3:04
